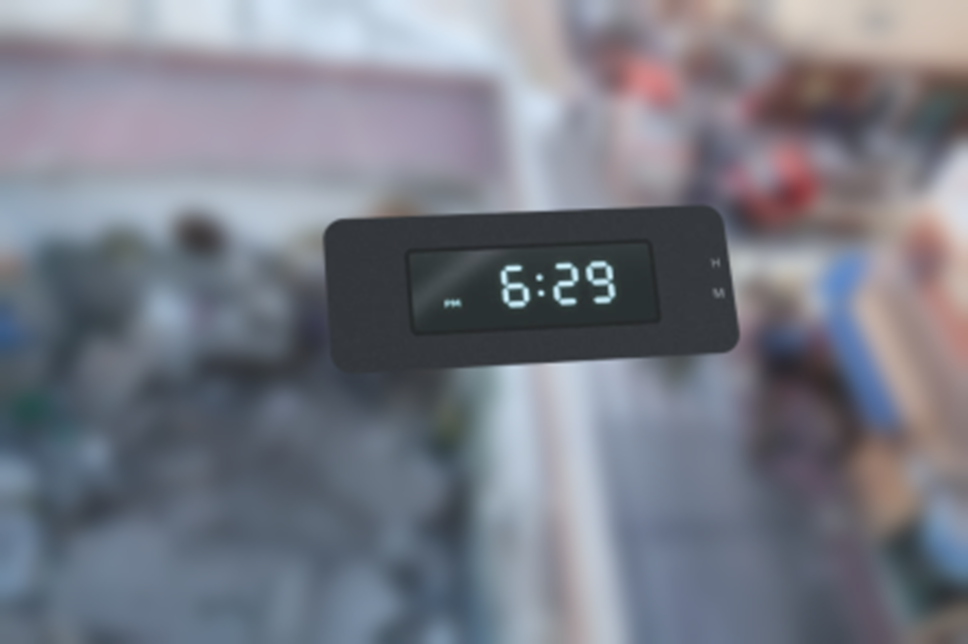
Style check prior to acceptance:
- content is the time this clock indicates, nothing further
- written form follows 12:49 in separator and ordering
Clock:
6:29
